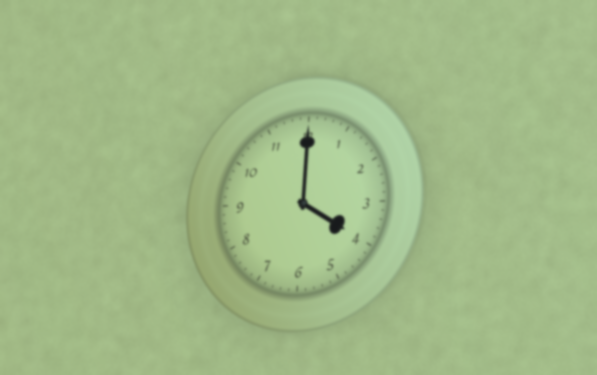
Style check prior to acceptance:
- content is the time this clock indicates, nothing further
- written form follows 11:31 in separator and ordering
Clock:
4:00
